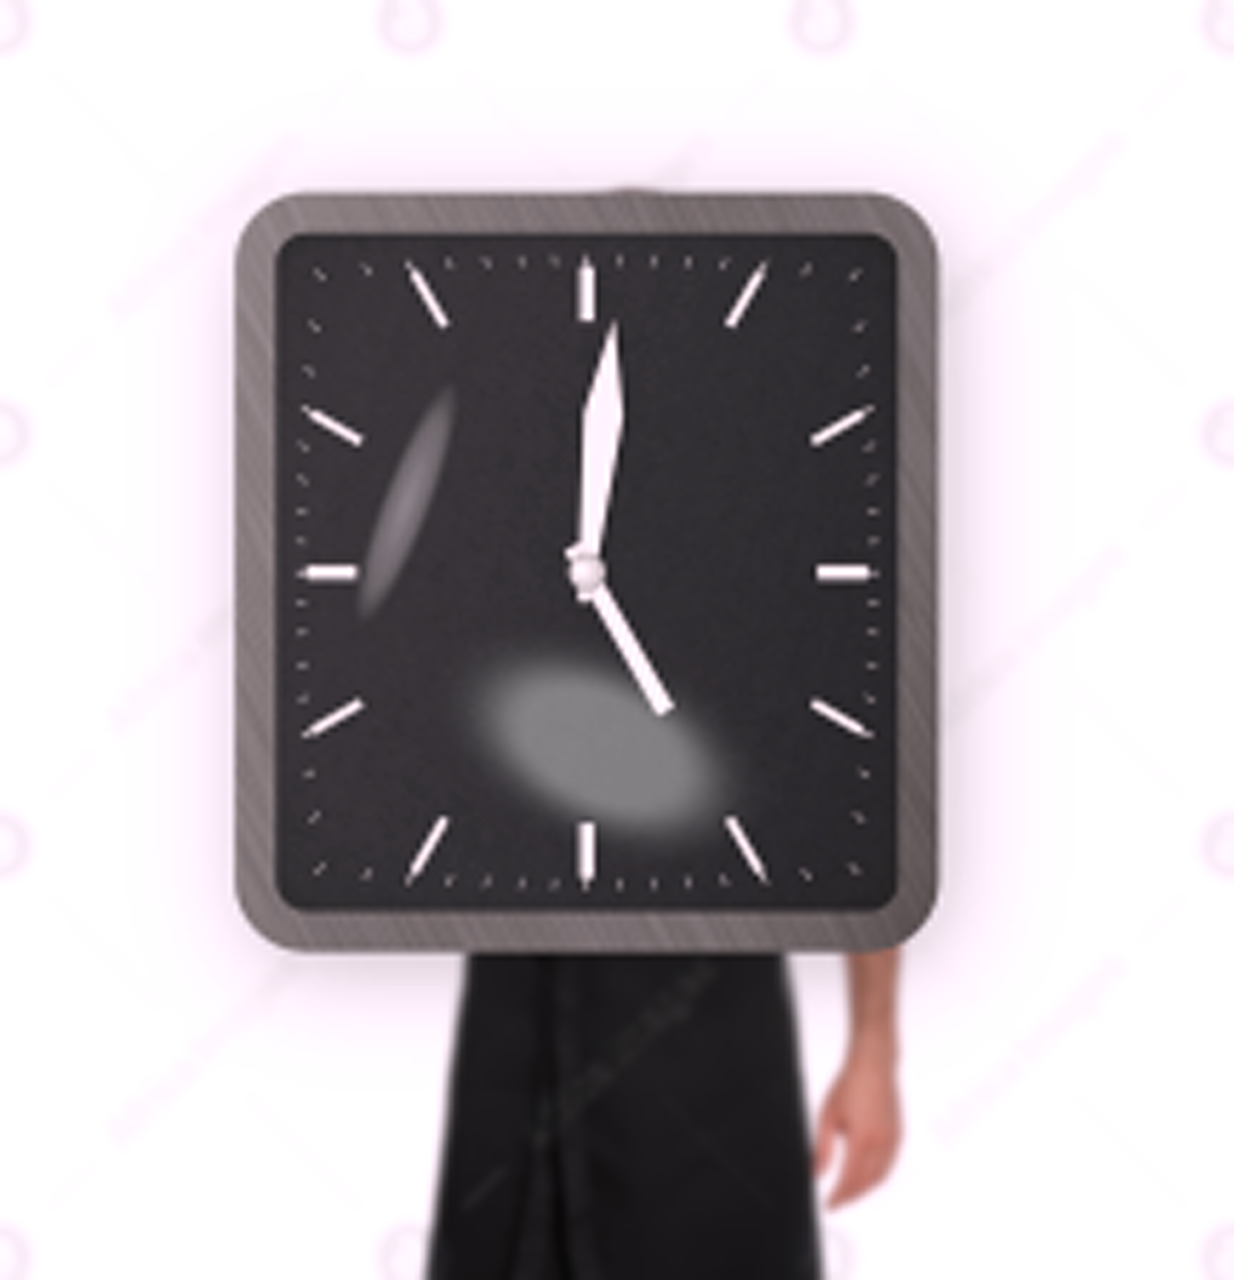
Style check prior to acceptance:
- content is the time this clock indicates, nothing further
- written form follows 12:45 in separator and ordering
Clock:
5:01
